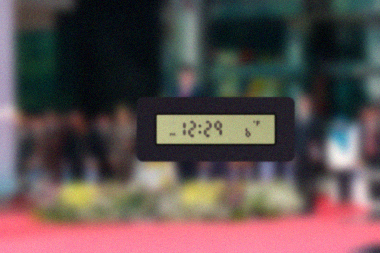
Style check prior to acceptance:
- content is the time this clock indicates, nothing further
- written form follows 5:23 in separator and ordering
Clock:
12:29
